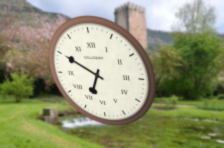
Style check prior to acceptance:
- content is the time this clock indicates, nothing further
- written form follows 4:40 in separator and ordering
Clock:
6:50
